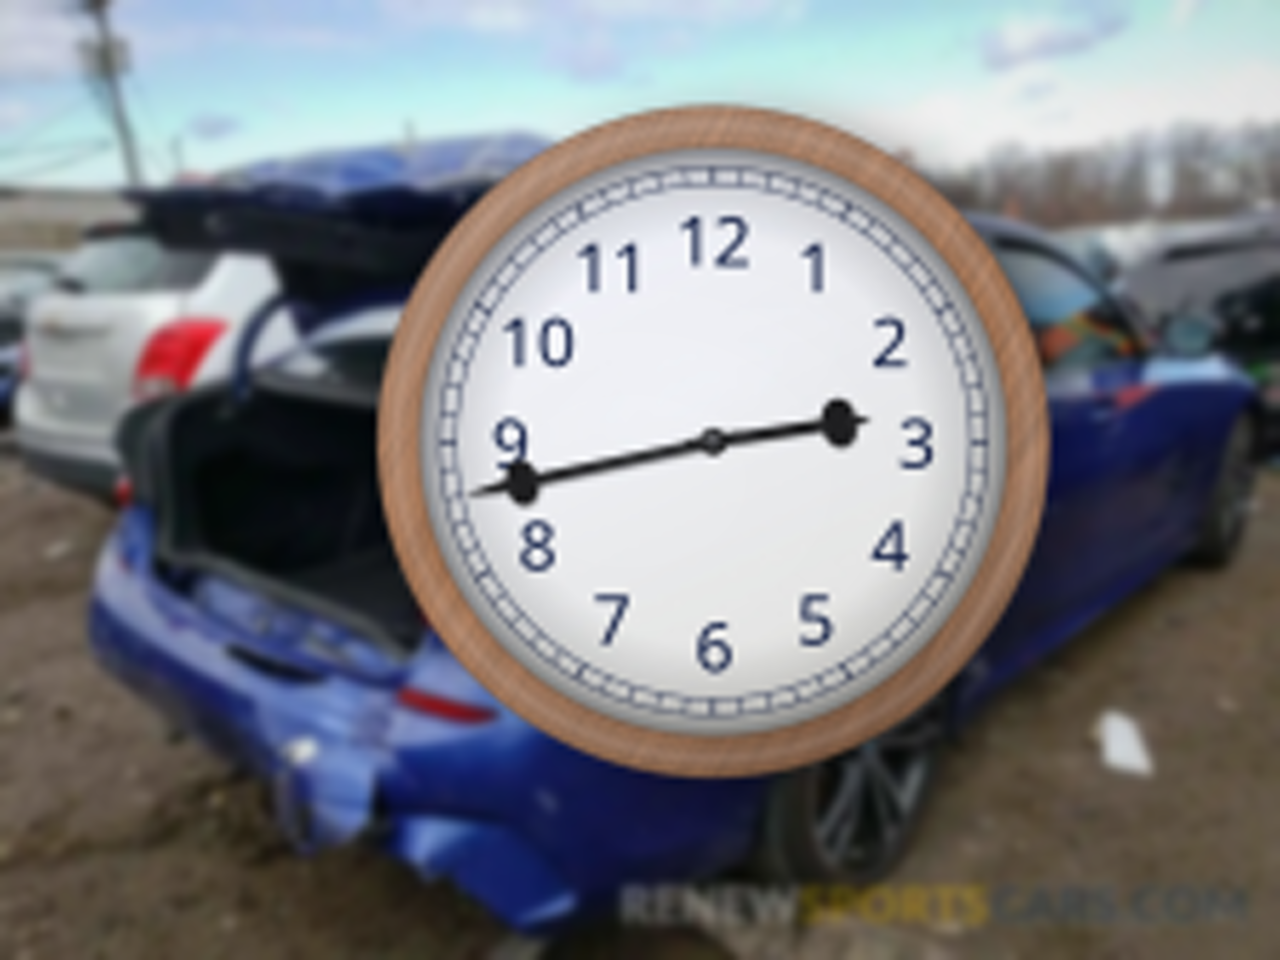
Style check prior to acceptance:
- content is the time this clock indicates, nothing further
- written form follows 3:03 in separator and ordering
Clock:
2:43
